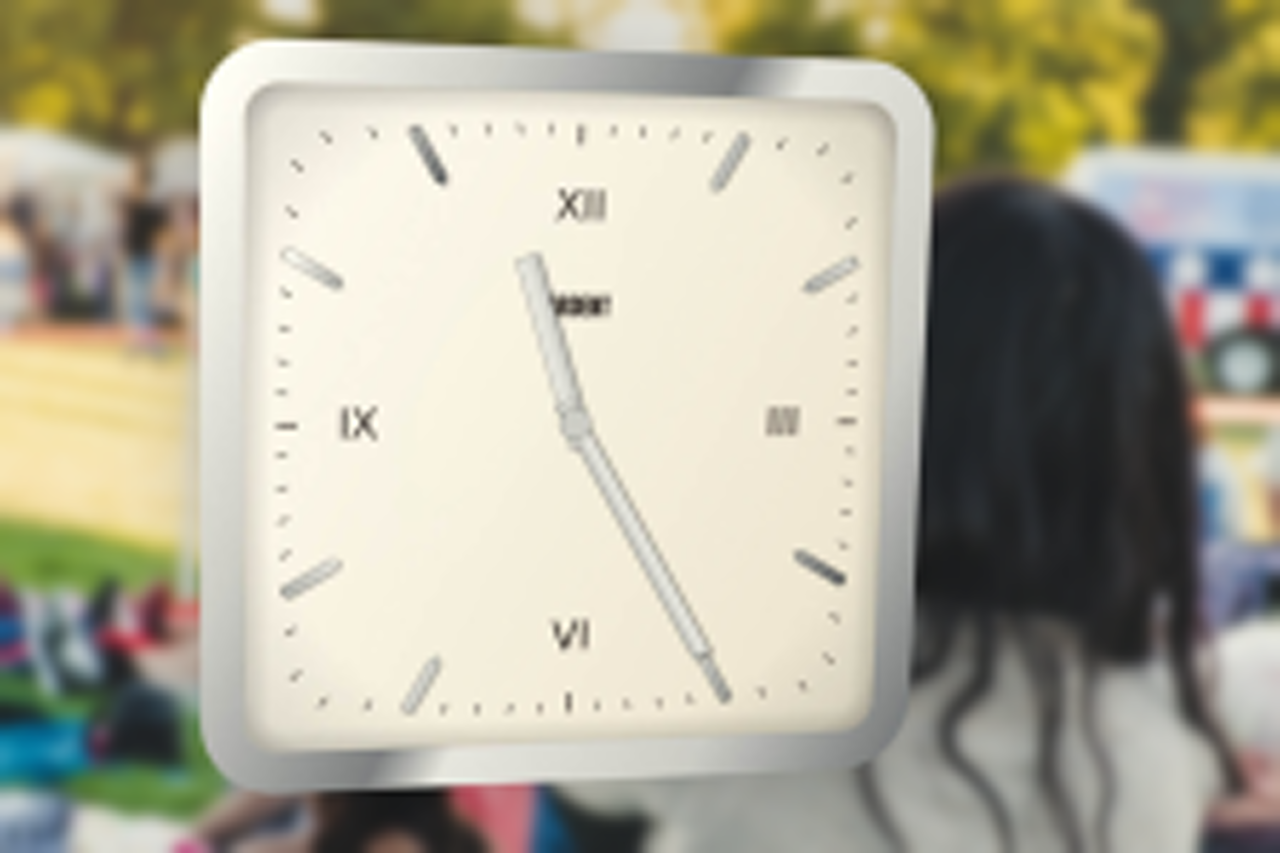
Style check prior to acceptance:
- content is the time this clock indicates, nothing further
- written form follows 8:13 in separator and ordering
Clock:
11:25
